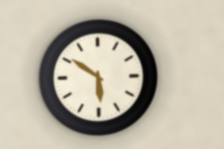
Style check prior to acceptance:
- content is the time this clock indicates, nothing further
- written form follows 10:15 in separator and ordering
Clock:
5:51
